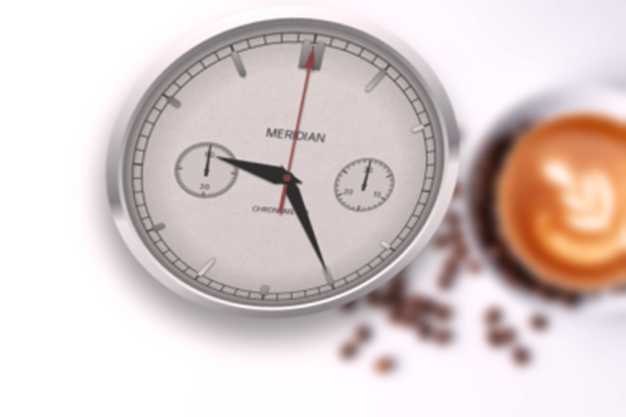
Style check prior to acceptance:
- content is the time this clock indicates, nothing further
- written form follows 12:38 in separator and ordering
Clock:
9:25
